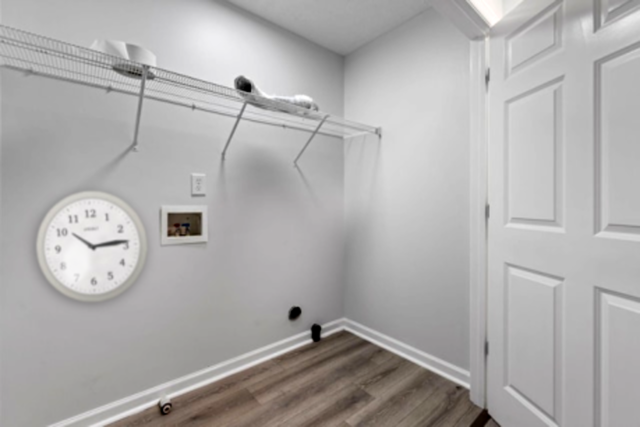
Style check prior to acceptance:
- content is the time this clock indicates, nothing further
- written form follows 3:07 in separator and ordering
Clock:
10:14
